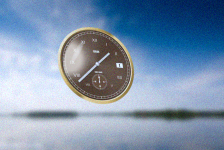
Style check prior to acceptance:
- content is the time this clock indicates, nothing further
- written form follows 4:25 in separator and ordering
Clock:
1:38
